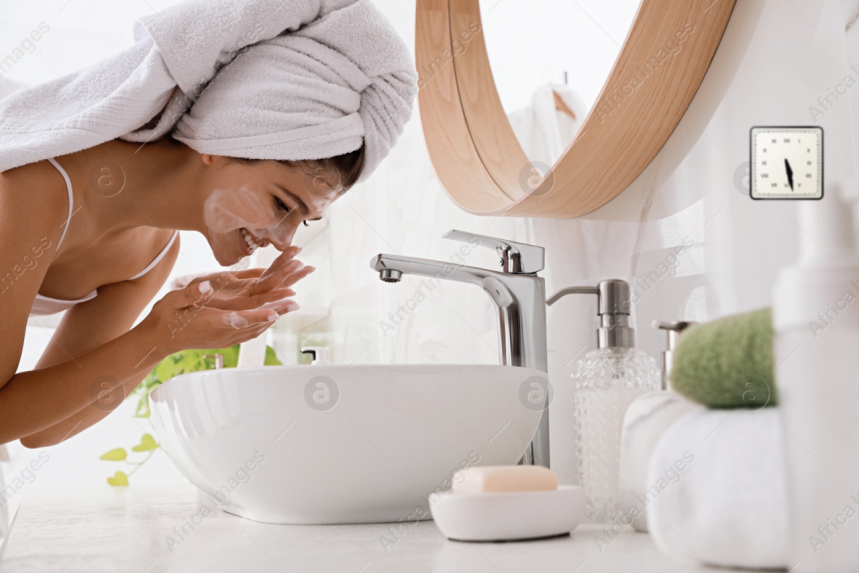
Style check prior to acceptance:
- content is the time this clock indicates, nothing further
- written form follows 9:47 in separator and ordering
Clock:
5:28
